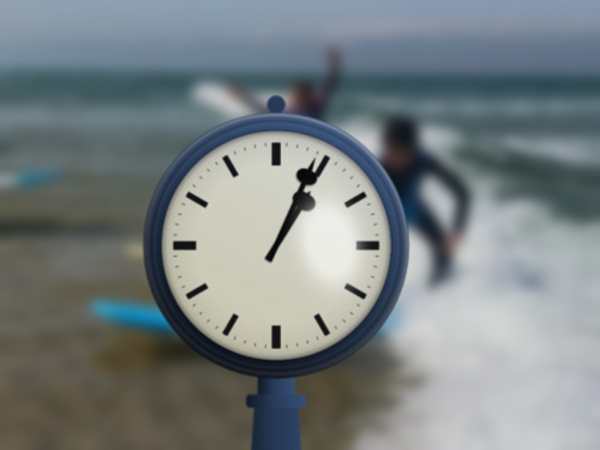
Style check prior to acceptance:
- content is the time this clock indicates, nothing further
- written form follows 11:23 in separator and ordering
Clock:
1:04
